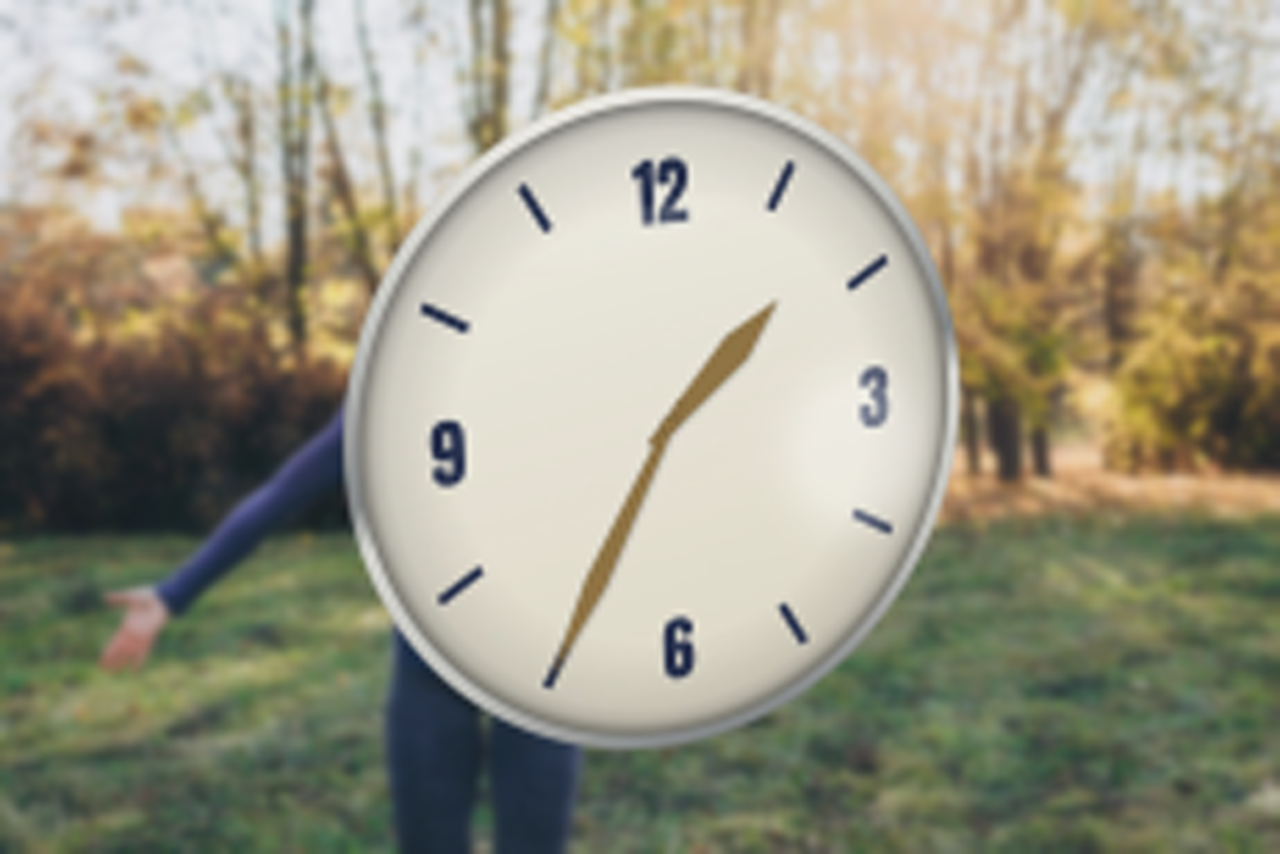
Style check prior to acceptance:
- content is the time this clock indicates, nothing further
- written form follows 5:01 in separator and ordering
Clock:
1:35
